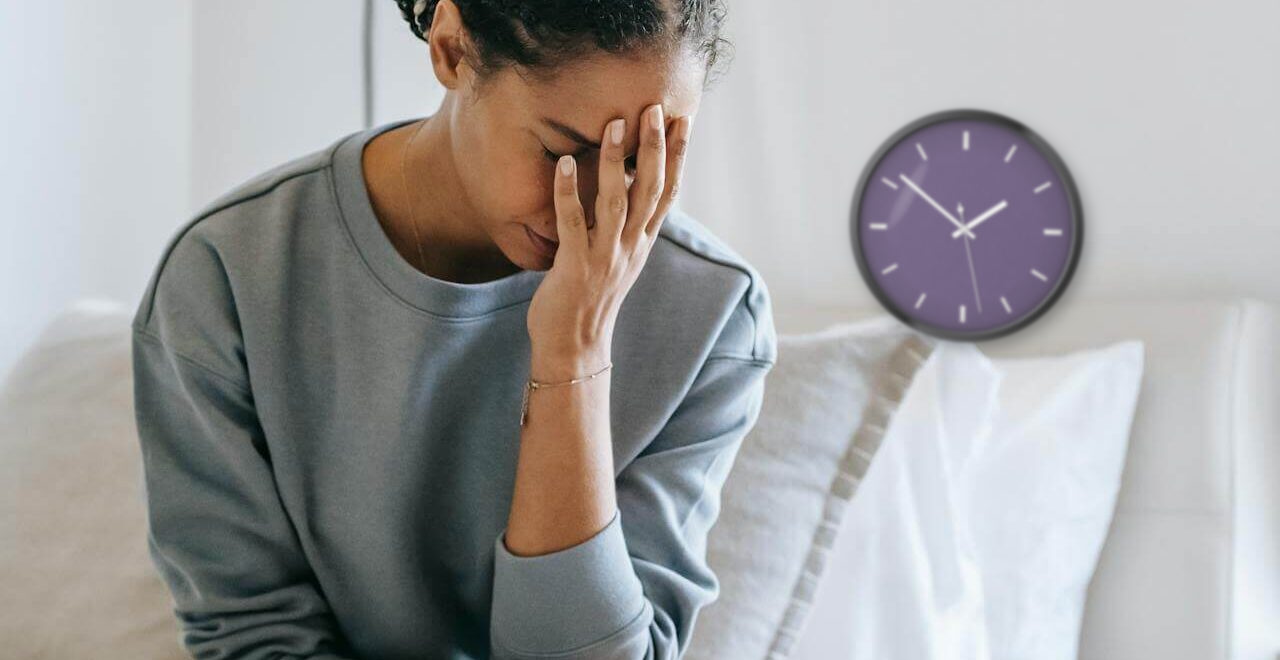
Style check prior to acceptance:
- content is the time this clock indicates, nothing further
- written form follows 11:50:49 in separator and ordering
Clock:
1:51:28
